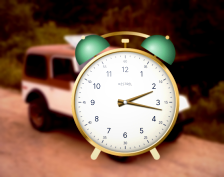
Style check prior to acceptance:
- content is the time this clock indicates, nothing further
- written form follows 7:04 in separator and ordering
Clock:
2:17
